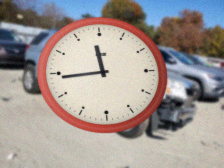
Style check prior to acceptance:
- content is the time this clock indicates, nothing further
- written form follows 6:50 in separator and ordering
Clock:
11:44
